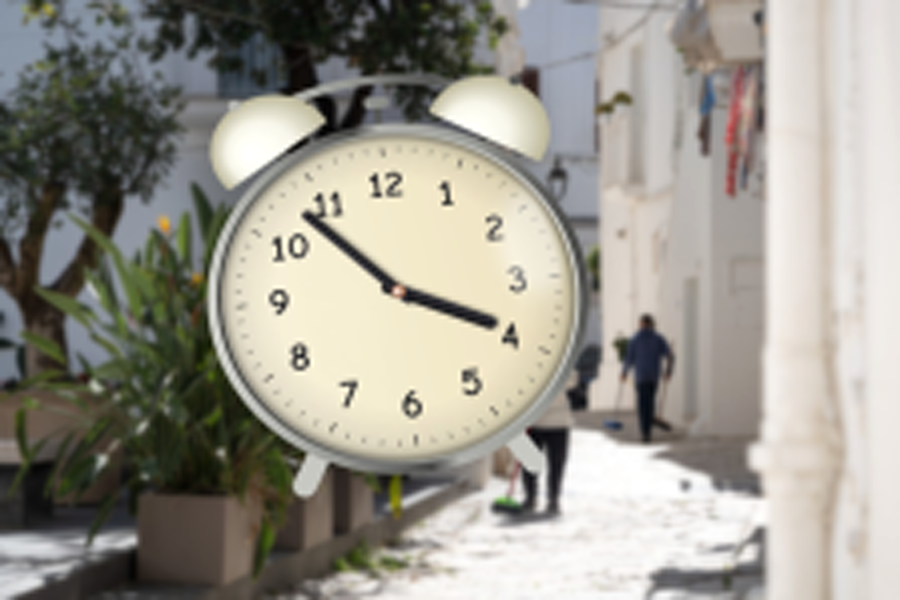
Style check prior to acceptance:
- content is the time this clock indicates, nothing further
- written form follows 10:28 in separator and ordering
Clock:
3:53
